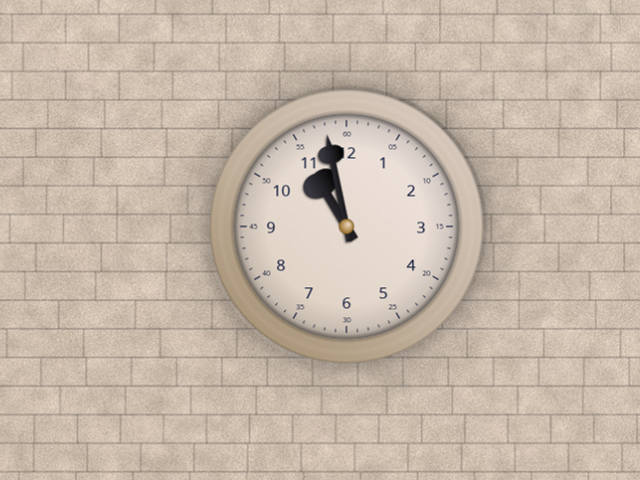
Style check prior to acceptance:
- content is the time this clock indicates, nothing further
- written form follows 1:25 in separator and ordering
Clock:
10:58
